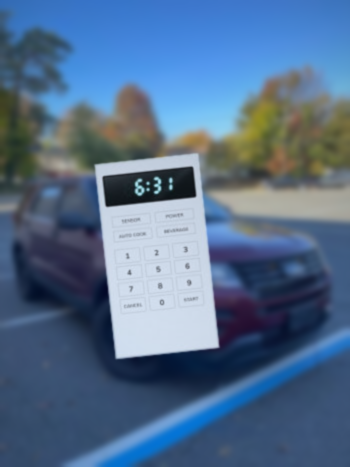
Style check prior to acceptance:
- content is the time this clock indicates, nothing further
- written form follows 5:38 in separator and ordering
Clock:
6:31
